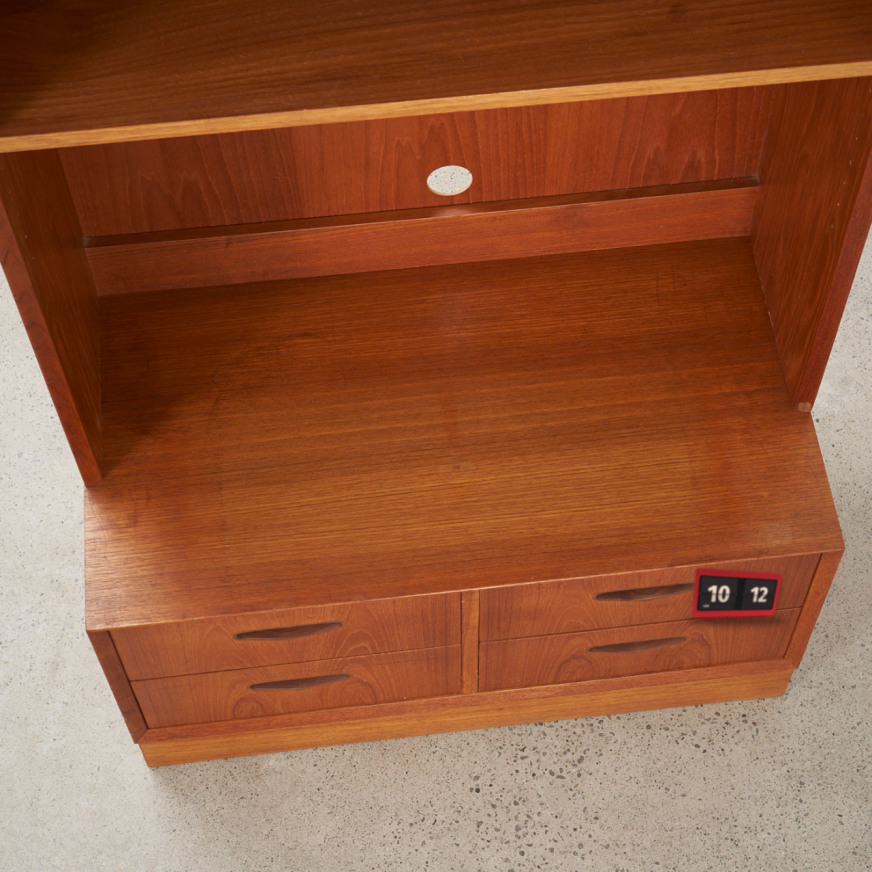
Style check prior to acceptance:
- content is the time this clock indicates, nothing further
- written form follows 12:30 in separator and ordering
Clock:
10:12
